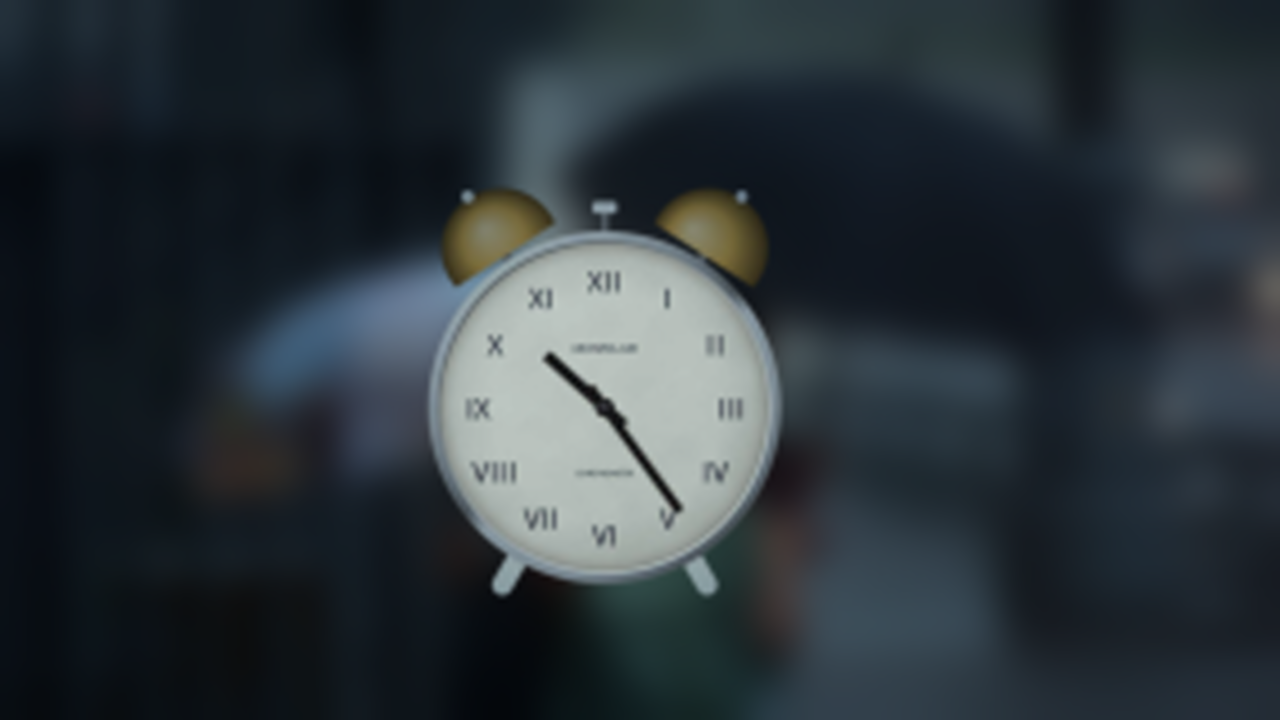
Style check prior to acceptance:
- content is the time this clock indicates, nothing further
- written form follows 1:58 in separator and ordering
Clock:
10:24
